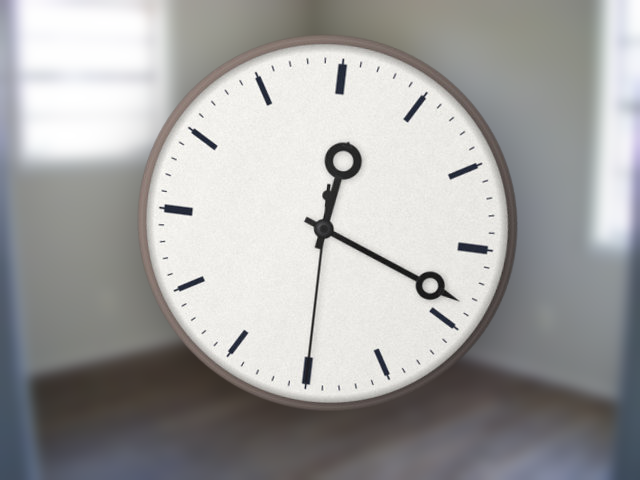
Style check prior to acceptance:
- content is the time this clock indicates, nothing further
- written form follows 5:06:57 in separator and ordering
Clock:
12:18:30
